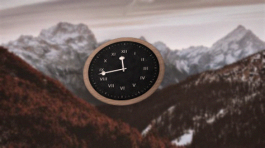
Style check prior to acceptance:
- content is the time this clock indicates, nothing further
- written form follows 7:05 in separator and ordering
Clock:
11:43
